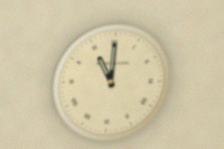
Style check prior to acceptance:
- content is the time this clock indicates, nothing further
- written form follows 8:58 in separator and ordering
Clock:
11:00
